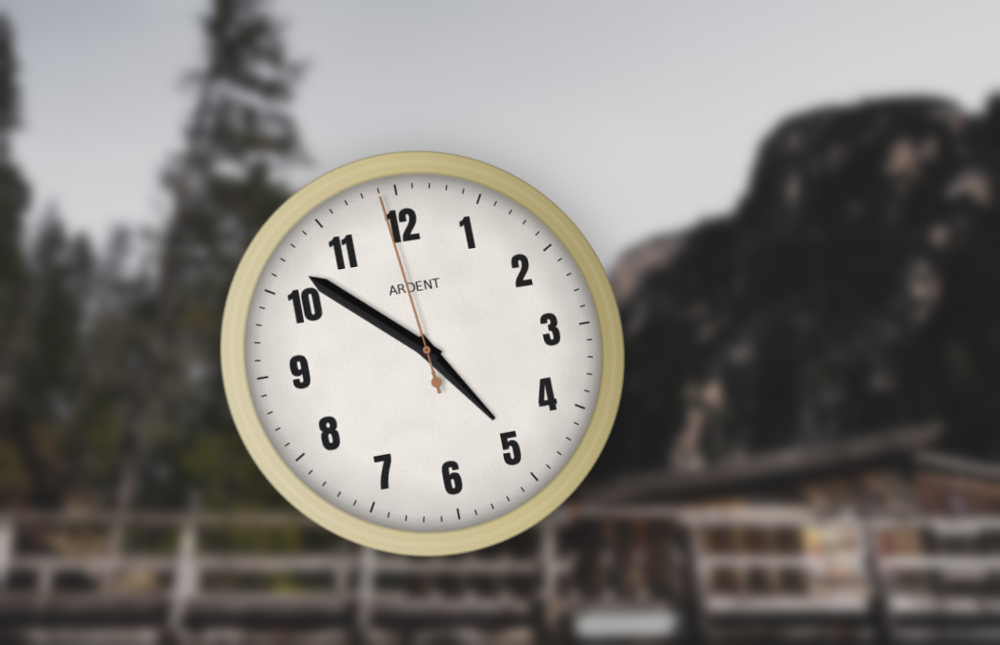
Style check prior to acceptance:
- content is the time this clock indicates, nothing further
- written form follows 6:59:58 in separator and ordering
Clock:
4:51:59
